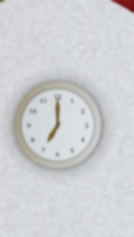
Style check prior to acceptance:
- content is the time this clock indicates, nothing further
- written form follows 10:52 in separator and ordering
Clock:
7:00
